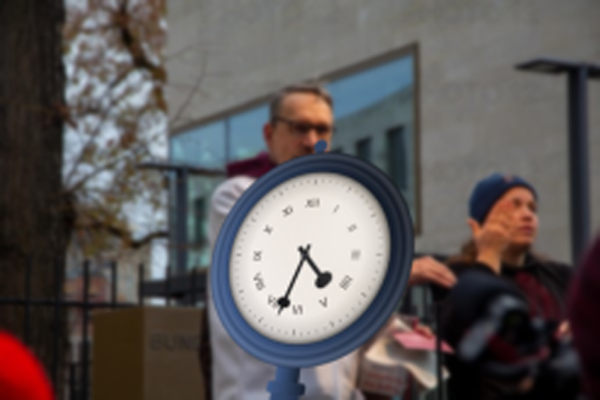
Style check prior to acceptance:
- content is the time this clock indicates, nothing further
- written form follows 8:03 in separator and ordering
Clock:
4:33
